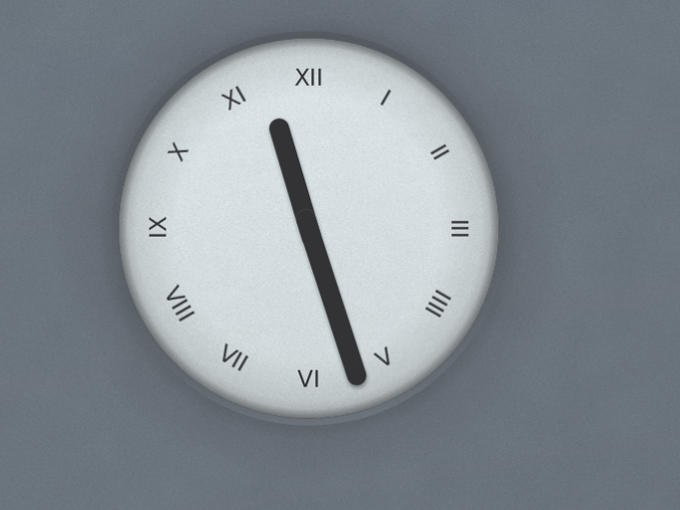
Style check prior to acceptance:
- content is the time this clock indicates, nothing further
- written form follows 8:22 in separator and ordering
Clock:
11:27
